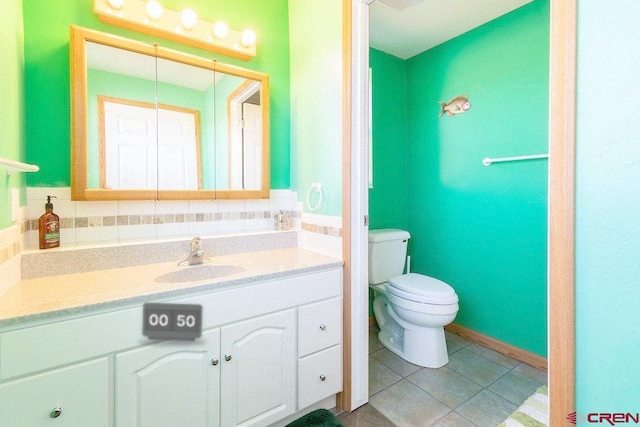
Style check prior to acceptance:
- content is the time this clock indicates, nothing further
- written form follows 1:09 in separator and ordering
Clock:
0:50
